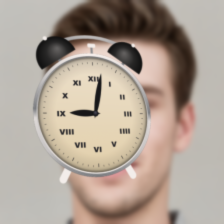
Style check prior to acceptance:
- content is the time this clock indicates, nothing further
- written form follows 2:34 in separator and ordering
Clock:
9:02
